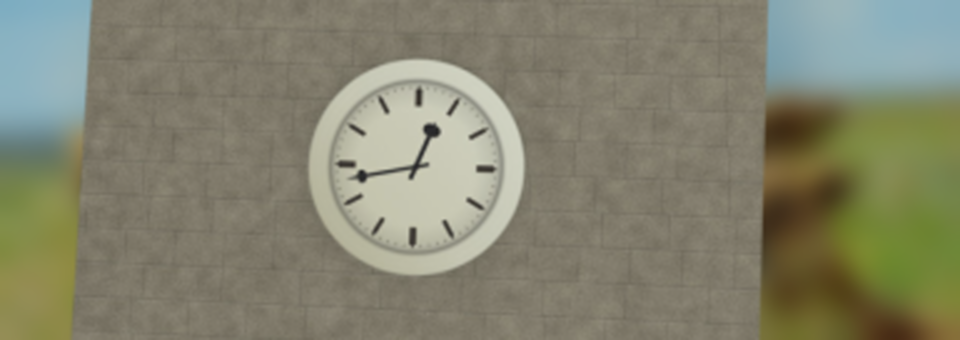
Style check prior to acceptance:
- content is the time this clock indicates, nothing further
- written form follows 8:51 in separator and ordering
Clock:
12:43
